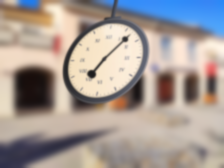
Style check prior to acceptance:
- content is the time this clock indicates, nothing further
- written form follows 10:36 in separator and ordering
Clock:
7:07
